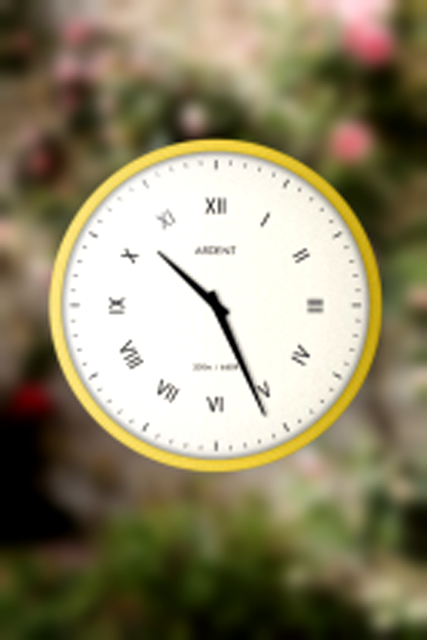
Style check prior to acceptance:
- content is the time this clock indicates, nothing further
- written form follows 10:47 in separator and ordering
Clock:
10:26
